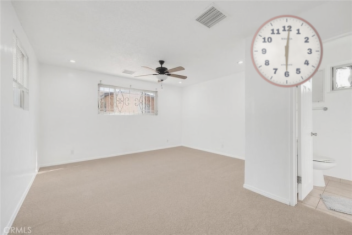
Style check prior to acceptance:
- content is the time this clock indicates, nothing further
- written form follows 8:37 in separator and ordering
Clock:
6:01
